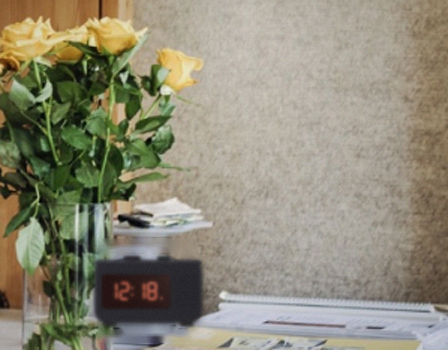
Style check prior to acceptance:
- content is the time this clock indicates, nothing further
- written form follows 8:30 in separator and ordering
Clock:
12:18
